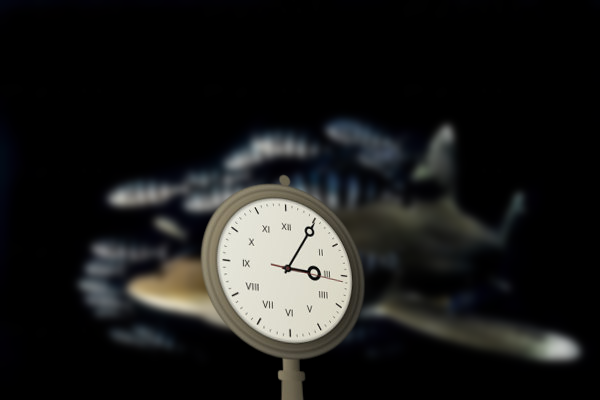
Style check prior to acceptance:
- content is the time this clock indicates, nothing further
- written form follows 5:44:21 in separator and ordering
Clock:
3:05:16
